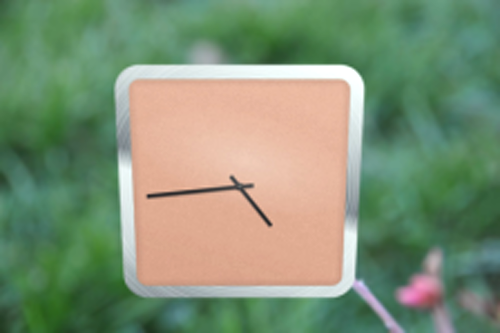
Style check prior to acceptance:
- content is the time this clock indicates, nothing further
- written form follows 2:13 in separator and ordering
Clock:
4:44
